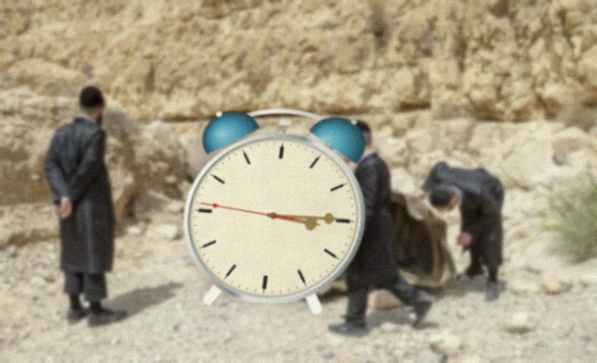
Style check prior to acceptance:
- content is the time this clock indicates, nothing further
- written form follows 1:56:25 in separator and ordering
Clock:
3:14:46
